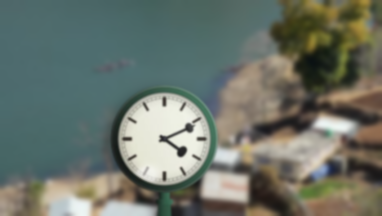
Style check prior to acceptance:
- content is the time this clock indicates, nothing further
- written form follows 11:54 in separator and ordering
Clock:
4:11
